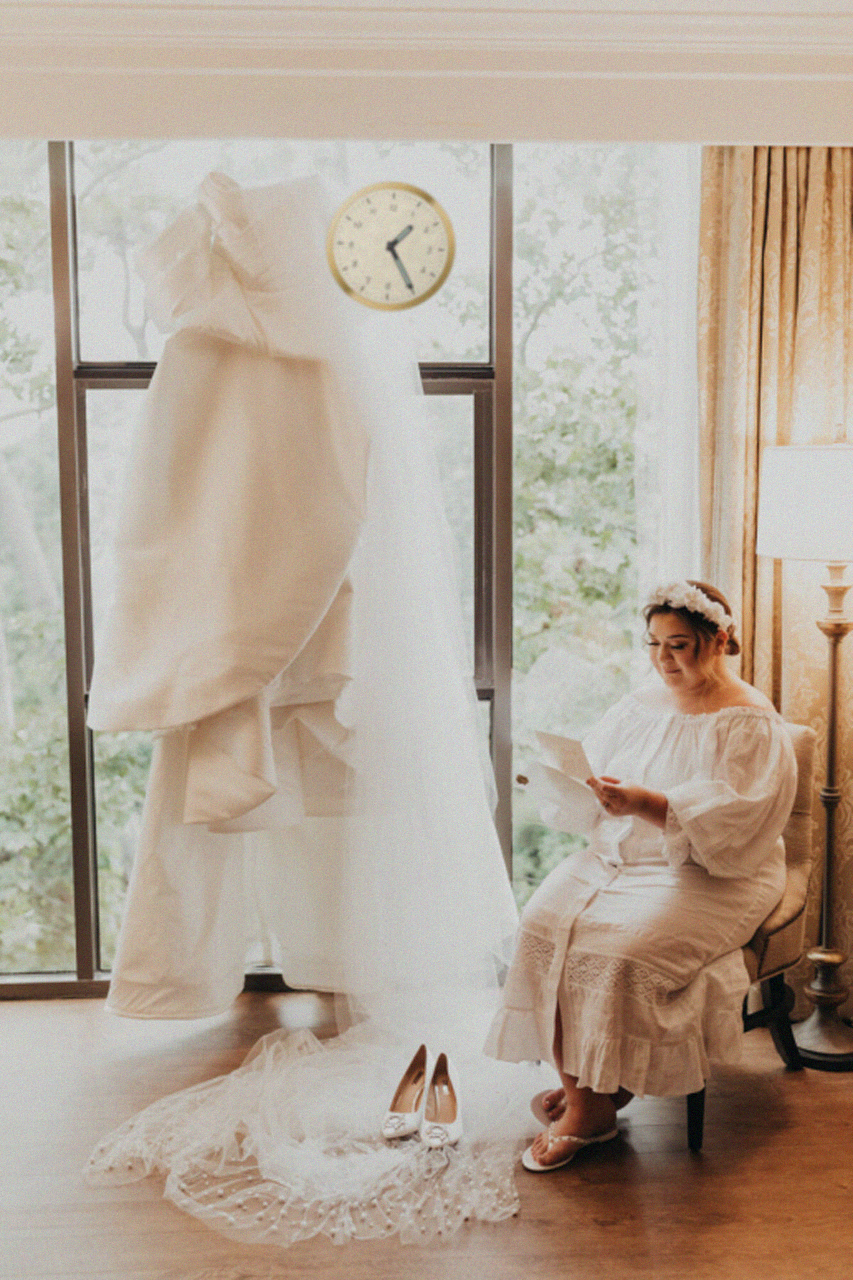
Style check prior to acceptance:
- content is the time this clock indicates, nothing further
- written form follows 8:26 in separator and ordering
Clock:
1:25
